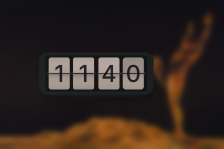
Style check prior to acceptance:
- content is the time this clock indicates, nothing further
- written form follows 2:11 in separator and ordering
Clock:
11:40
